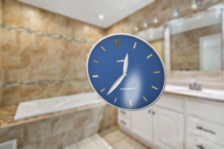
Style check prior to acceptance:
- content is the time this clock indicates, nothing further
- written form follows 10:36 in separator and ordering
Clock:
12:38
